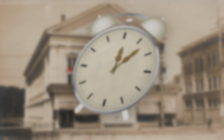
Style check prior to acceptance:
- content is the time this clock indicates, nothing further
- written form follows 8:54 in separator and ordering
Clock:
12:07
